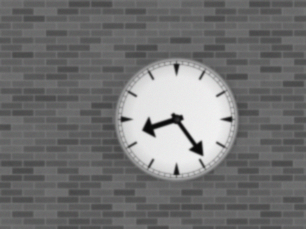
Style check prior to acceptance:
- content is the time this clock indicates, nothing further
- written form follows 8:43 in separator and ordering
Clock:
8:24
